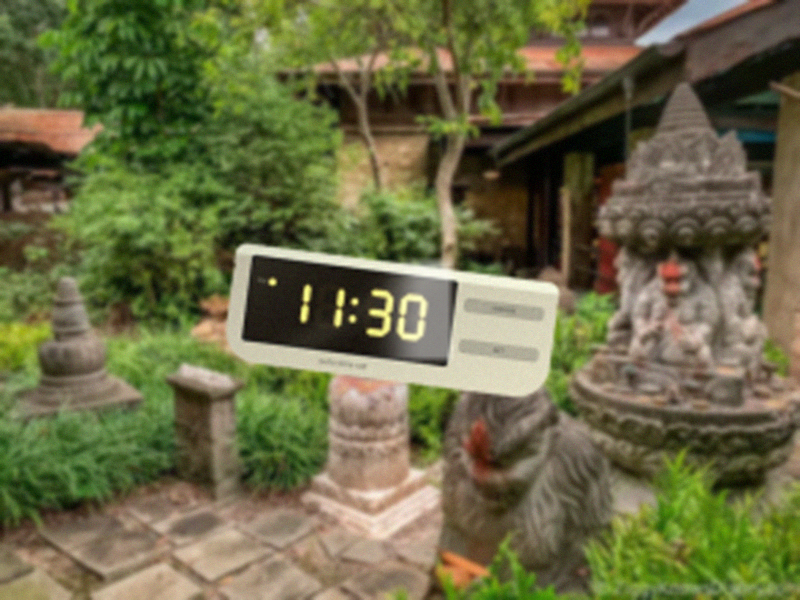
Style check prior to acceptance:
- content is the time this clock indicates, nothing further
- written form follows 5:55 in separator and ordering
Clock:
11:30
